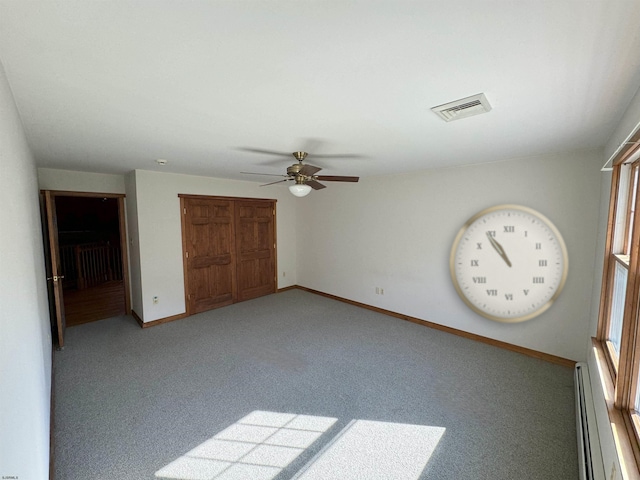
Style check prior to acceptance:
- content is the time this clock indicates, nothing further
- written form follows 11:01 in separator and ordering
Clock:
10:54
